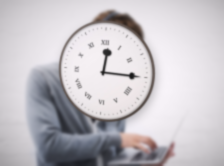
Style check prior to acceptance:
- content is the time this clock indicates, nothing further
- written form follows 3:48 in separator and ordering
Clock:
12:15
